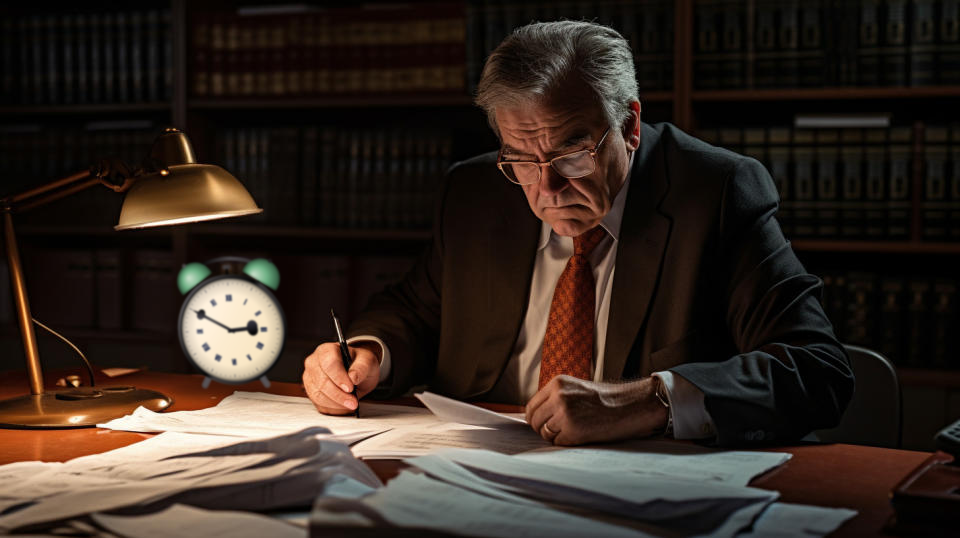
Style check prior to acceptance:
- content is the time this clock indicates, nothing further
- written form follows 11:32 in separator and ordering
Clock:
2:50
